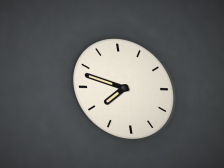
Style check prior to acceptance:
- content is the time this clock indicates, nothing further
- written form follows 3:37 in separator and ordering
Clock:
7:48
